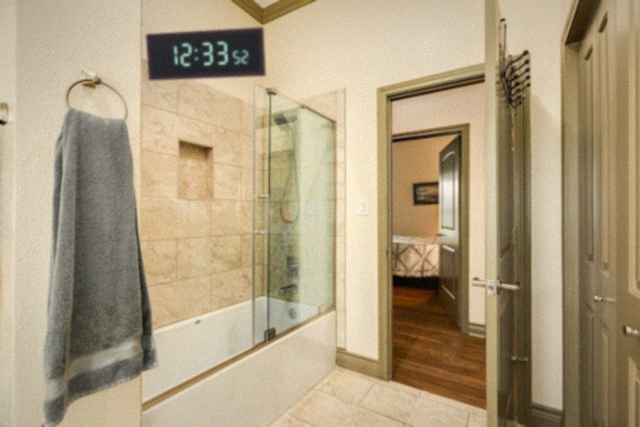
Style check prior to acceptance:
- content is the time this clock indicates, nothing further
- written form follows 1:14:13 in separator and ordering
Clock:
12:33:52
